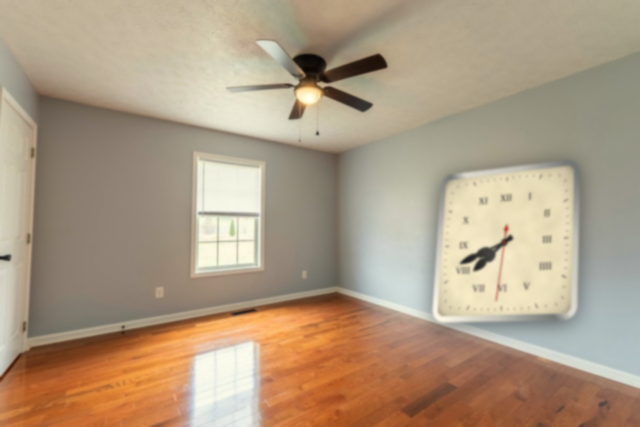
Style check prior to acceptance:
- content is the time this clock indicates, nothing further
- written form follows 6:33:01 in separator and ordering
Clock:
7:41:31
